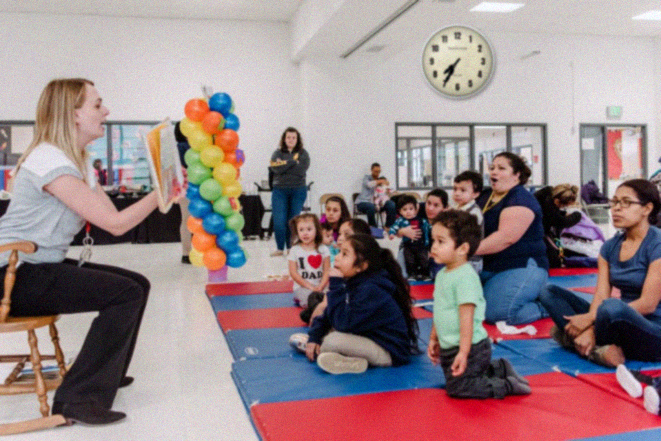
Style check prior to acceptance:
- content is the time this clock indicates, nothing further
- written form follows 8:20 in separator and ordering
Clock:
7:35
